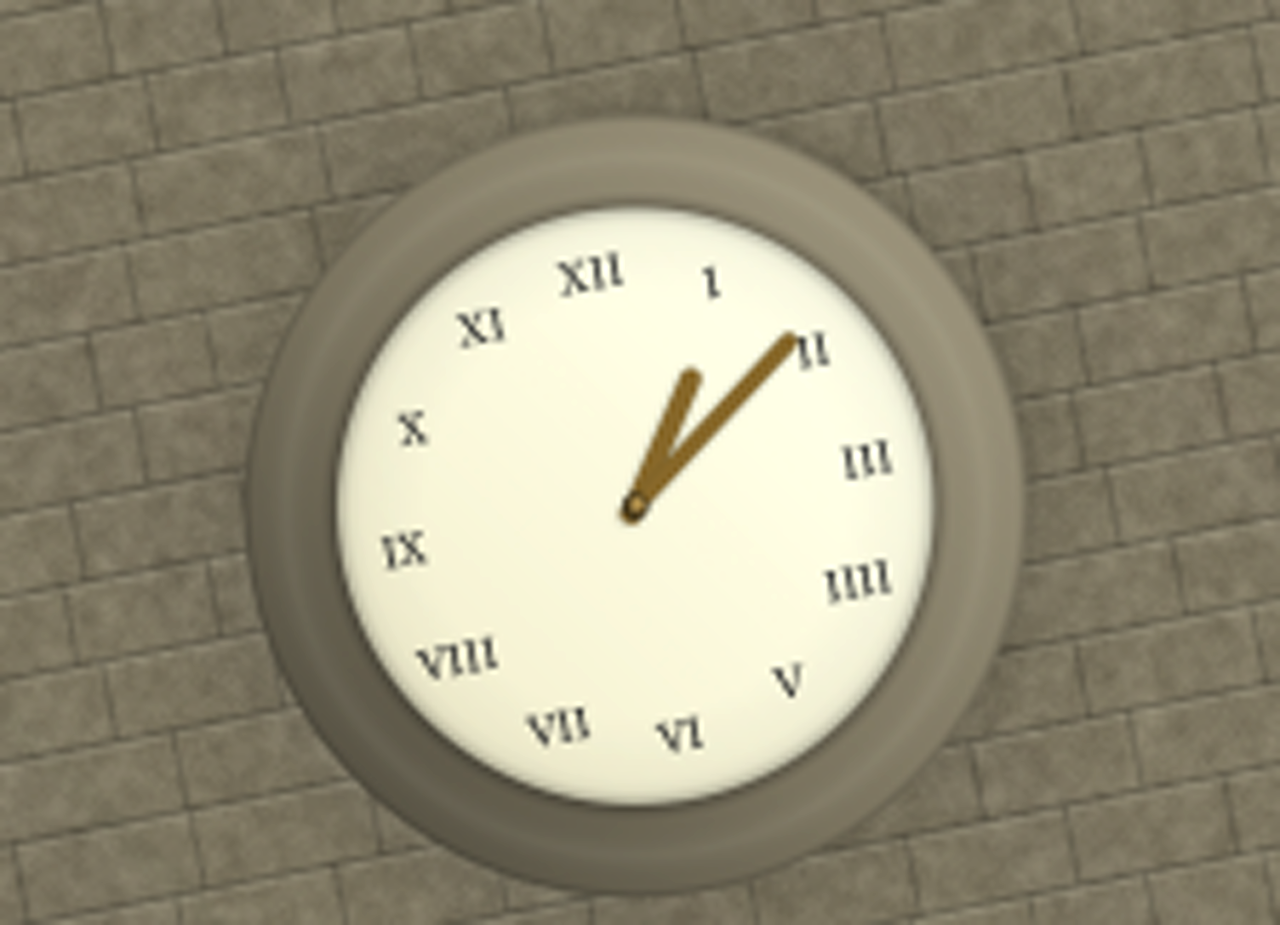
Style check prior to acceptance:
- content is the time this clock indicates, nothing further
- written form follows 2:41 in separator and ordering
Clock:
1:09
